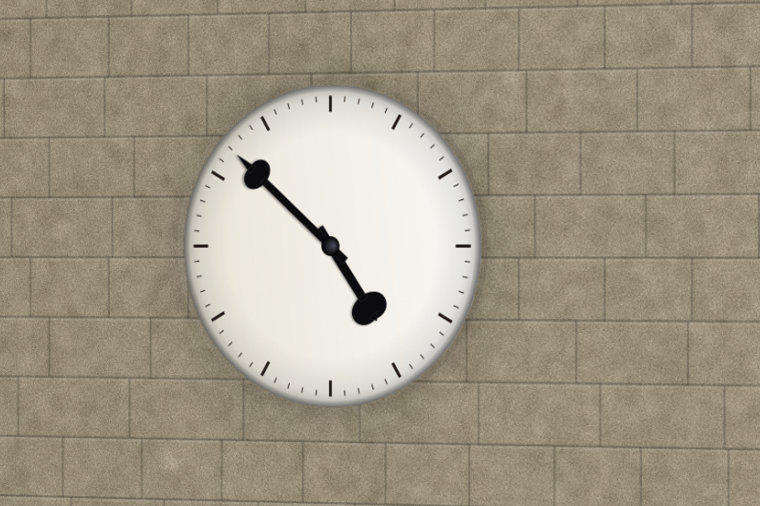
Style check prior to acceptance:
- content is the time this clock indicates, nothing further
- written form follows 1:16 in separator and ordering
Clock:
4:52
